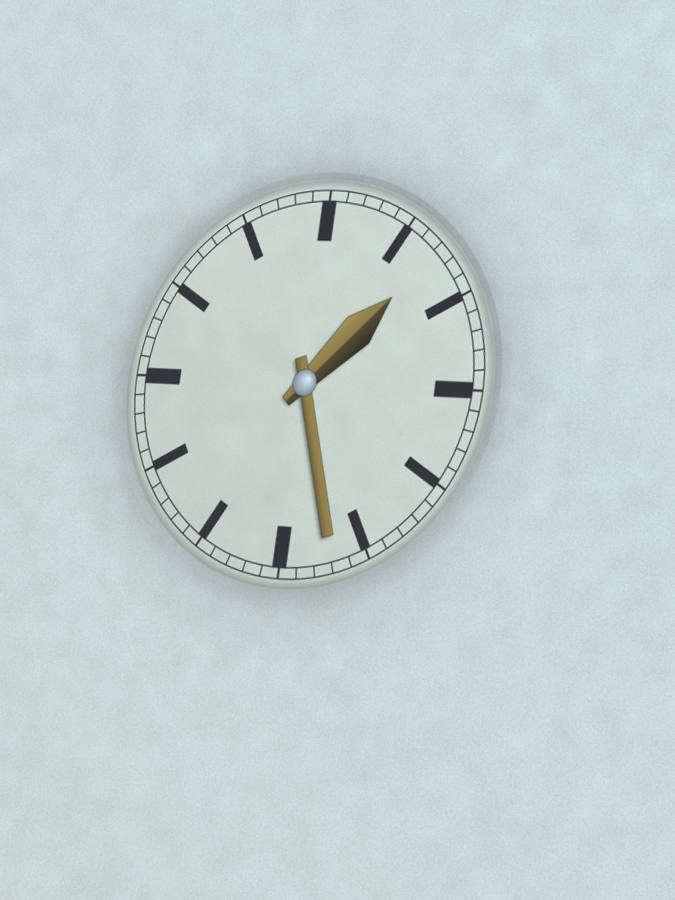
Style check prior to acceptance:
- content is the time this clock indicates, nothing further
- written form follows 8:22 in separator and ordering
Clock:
1:27
